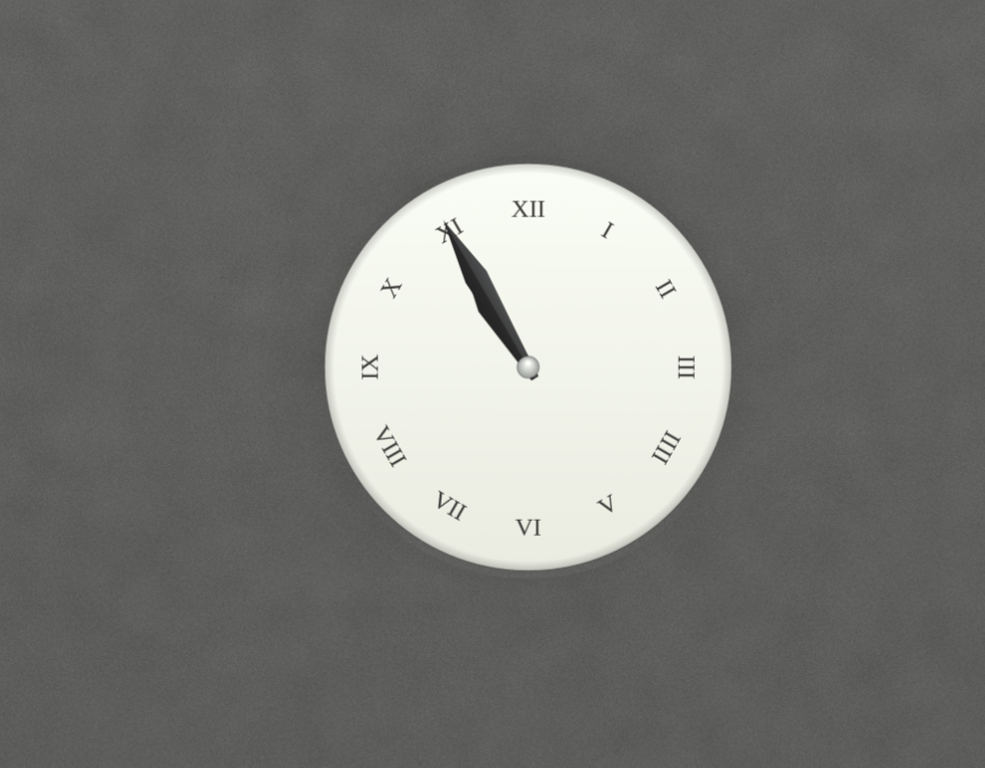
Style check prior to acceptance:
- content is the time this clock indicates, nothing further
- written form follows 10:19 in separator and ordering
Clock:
10:55
